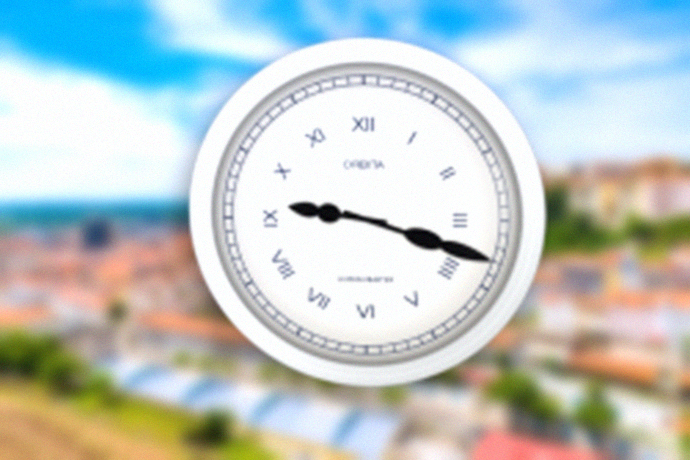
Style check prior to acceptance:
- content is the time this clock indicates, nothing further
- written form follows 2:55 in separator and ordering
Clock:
9:18
